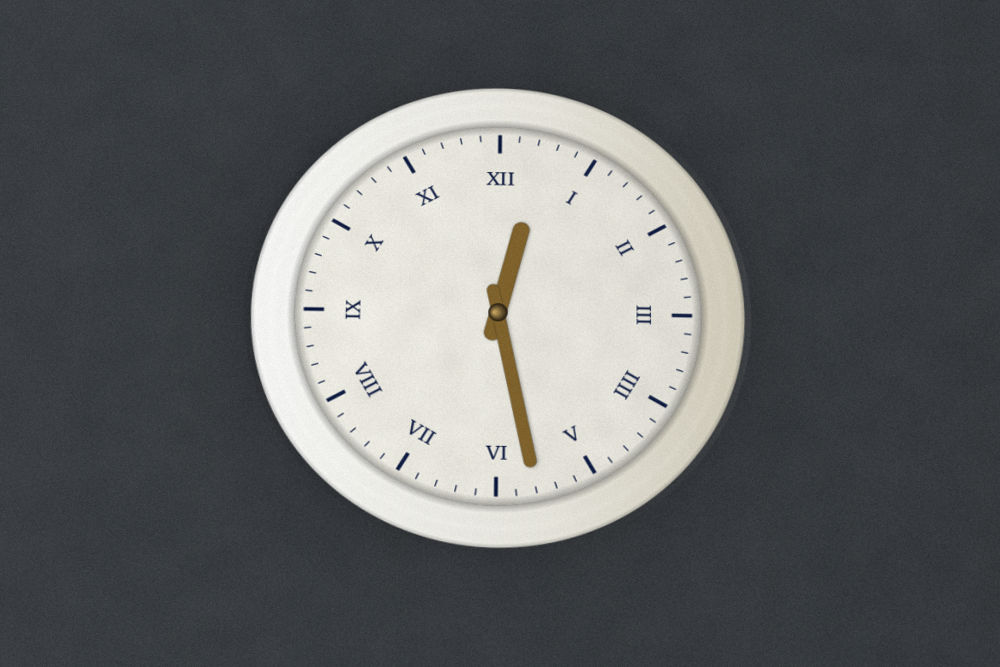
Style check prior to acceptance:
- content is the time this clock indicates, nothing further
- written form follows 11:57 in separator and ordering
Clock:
12:28
